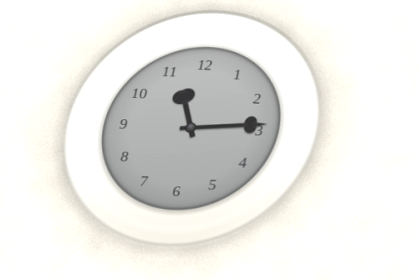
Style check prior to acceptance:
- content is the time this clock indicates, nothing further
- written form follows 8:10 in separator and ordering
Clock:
11:14
